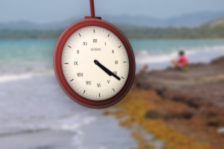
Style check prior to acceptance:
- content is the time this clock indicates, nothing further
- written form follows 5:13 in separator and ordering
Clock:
4:21
